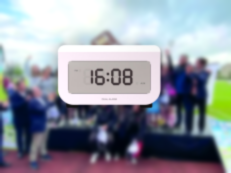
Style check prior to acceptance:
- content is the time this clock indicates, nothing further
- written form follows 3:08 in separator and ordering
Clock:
16:08
